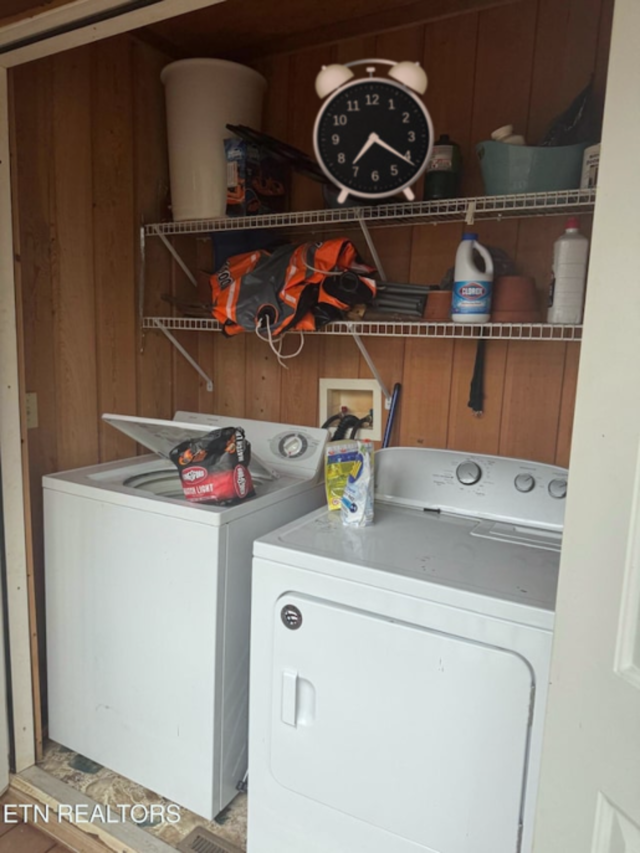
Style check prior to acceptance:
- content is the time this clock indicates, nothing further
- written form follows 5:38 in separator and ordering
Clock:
7:21
